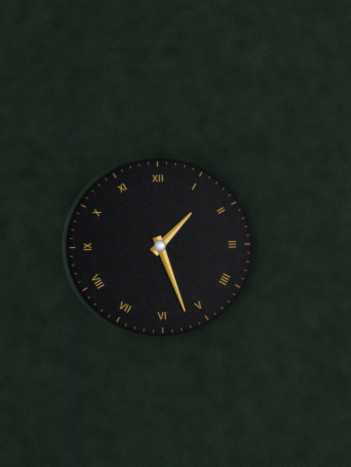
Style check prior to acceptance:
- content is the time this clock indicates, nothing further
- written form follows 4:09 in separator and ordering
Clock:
1:27
